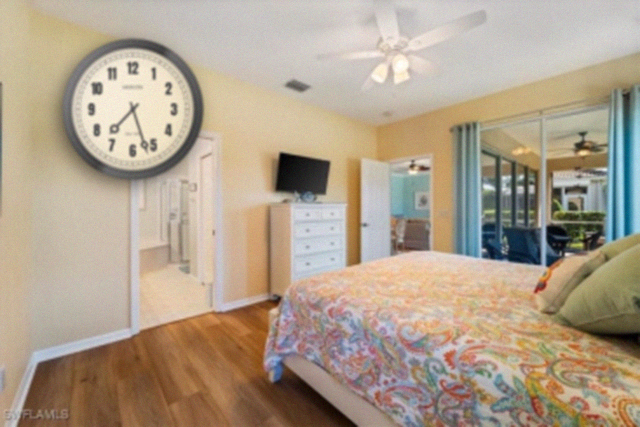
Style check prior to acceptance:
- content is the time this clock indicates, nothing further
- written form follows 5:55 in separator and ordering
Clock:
7:27
